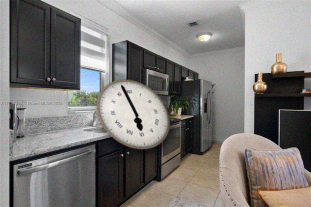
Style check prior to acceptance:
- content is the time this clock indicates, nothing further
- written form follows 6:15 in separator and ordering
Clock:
5:58
